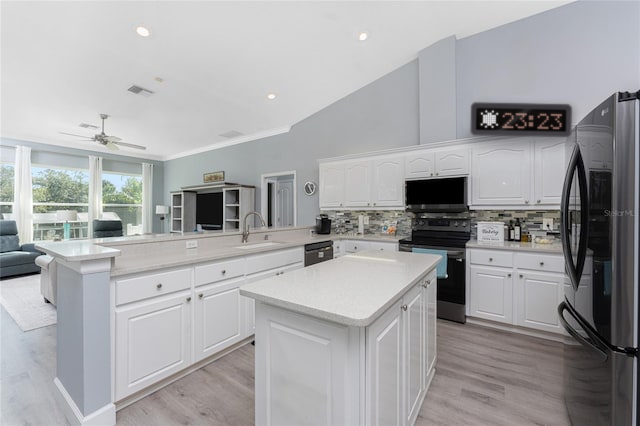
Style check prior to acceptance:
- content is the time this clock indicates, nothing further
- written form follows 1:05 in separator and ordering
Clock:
23:23
